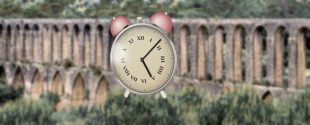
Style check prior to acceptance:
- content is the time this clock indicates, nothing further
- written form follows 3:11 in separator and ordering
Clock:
5:08
